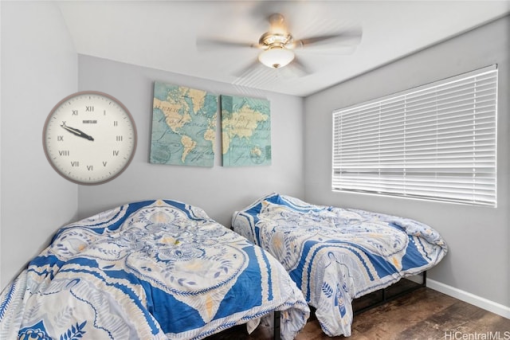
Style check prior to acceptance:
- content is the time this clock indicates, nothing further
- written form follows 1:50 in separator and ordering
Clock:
9:49
